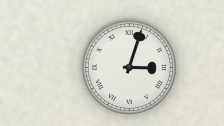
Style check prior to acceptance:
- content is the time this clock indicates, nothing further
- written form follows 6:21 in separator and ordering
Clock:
3:03
